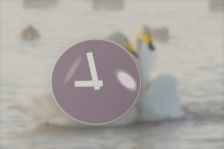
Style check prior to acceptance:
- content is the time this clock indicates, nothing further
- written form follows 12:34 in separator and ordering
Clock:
8:58
